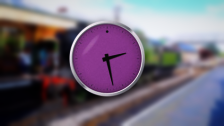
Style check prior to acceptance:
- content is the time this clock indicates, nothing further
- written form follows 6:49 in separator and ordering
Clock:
2:28
